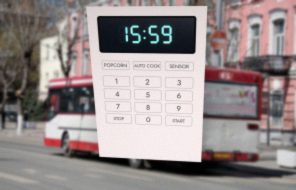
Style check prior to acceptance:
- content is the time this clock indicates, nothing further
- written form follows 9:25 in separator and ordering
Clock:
15:59
